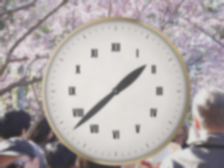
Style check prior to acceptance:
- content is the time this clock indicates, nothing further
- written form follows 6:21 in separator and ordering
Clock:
1:38
